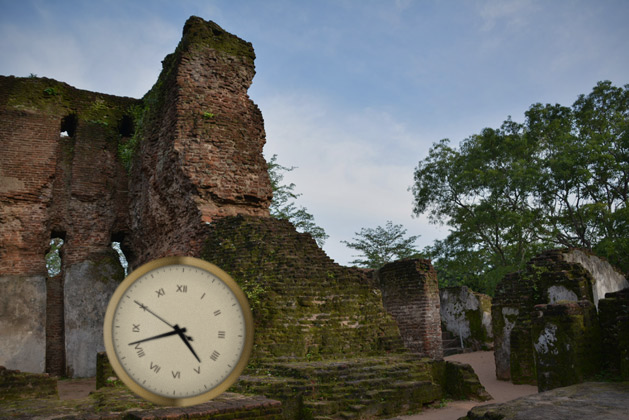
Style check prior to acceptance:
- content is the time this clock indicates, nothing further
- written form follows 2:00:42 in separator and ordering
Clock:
4:41:50
